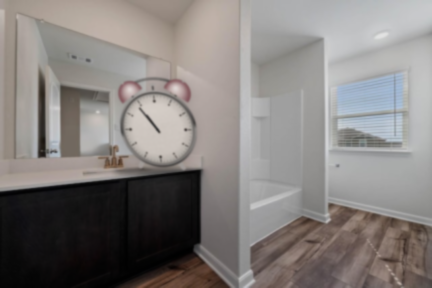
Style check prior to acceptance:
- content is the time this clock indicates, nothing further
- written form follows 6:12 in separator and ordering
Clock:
10:54
